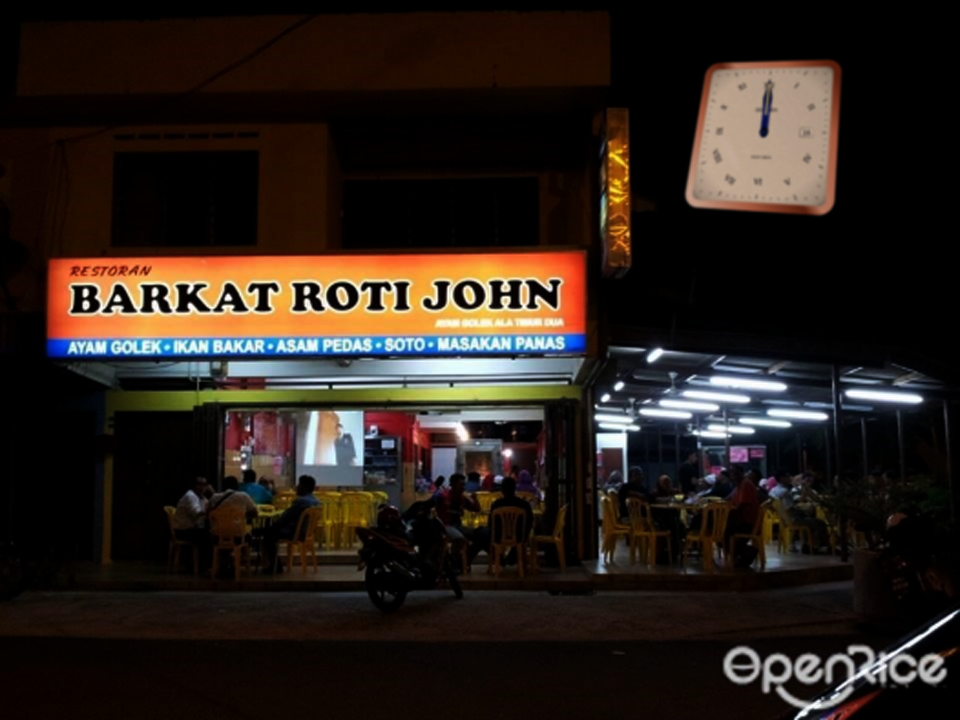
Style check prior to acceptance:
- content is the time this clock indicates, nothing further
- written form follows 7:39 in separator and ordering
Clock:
12:00
